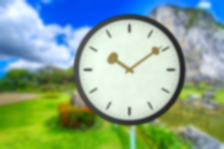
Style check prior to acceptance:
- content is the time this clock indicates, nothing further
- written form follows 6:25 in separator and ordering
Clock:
10:09
